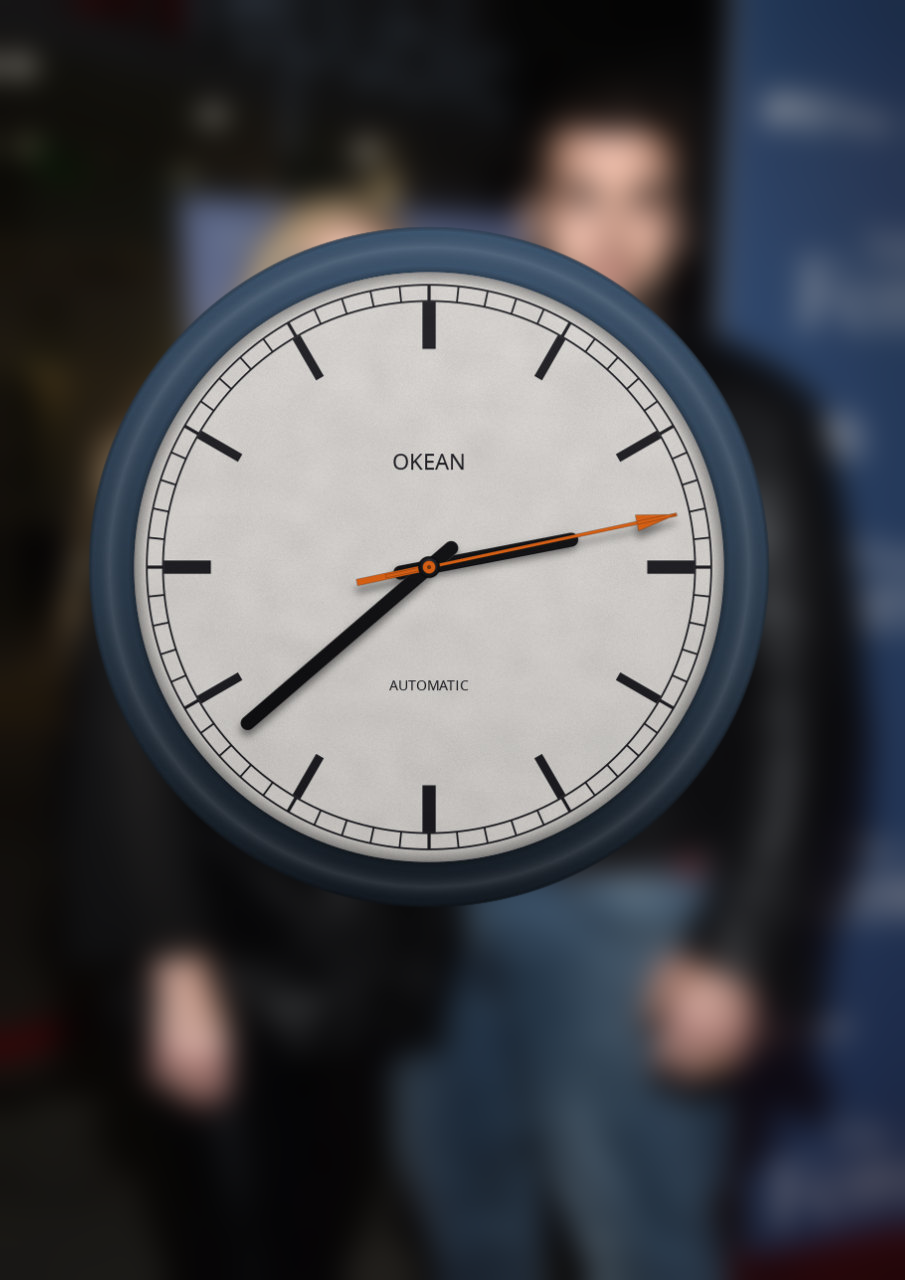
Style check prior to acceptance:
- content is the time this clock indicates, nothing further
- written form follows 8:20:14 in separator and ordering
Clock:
2:38:13
